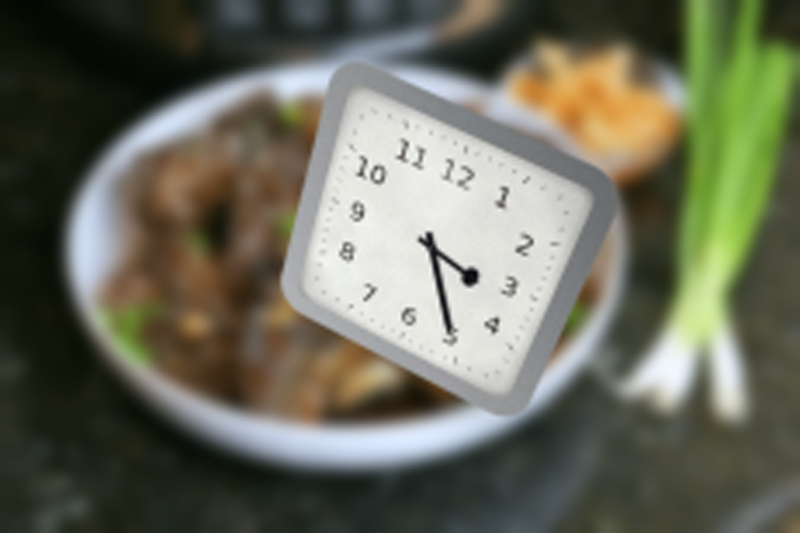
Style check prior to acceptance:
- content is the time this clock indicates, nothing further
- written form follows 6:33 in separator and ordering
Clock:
3:25
